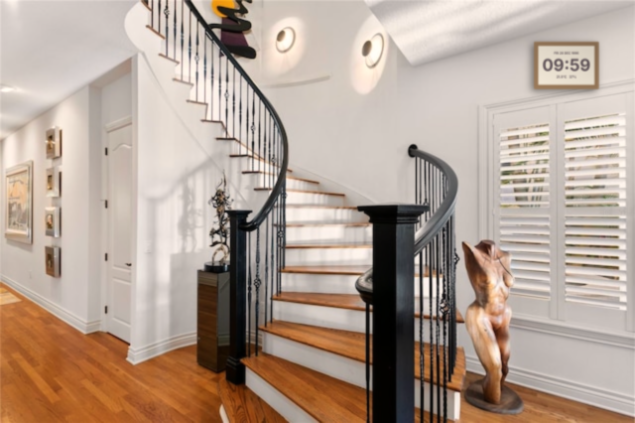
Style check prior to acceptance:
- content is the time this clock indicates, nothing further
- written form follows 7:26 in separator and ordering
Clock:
9:59
